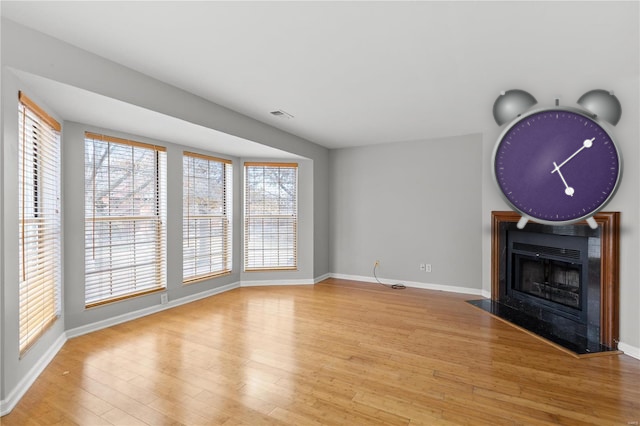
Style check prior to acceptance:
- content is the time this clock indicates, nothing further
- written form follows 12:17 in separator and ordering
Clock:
5:08
